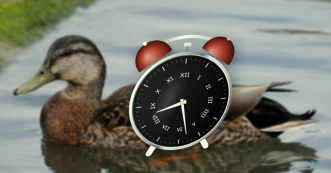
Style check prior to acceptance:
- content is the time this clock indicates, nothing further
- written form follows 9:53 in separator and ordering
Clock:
8:28
